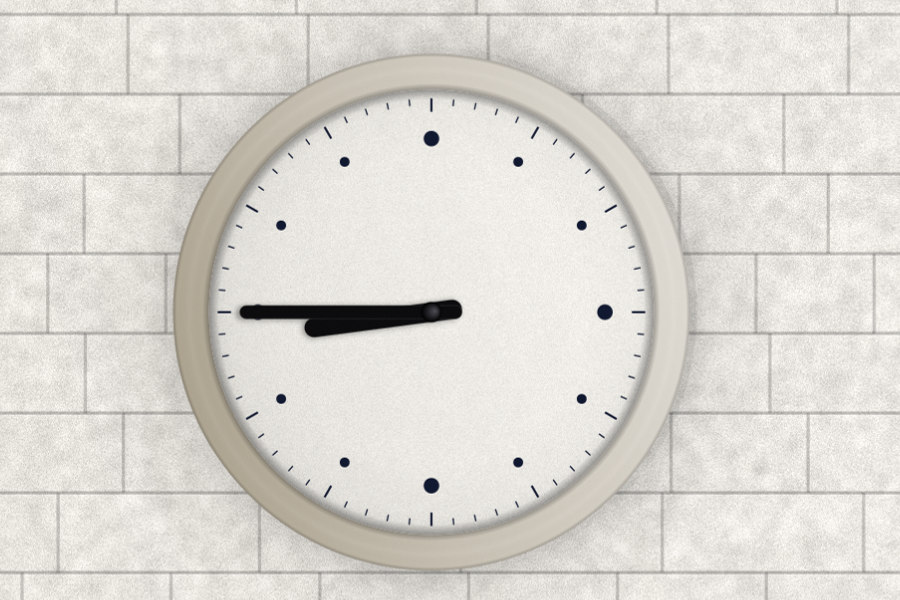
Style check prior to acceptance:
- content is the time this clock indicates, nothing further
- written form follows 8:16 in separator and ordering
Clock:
8:45
